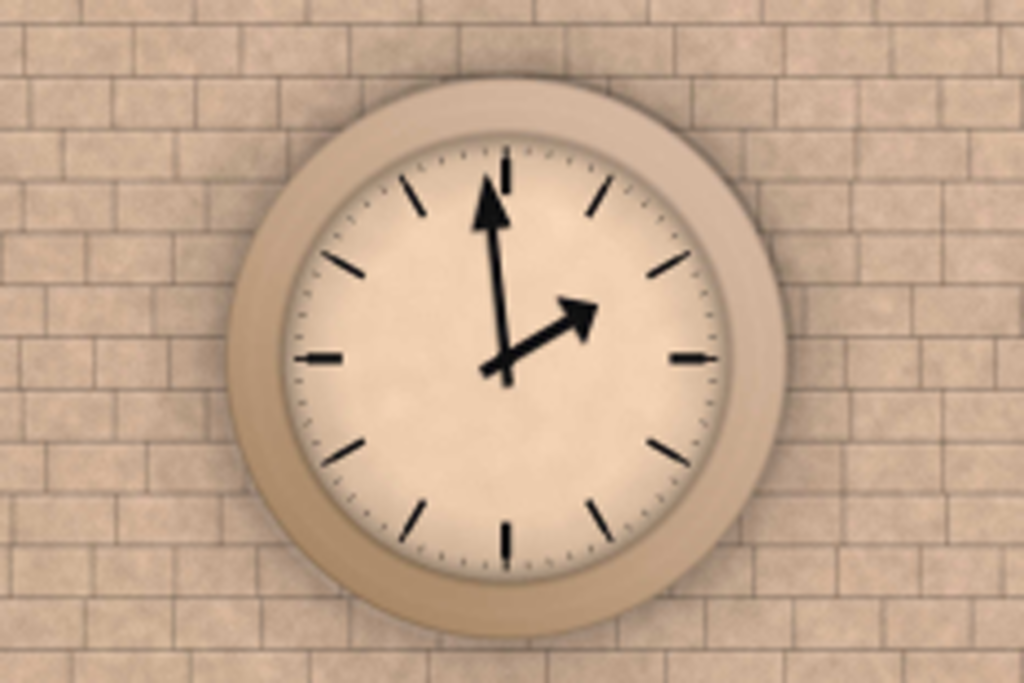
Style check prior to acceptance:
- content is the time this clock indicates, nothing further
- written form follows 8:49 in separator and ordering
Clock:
1:59
